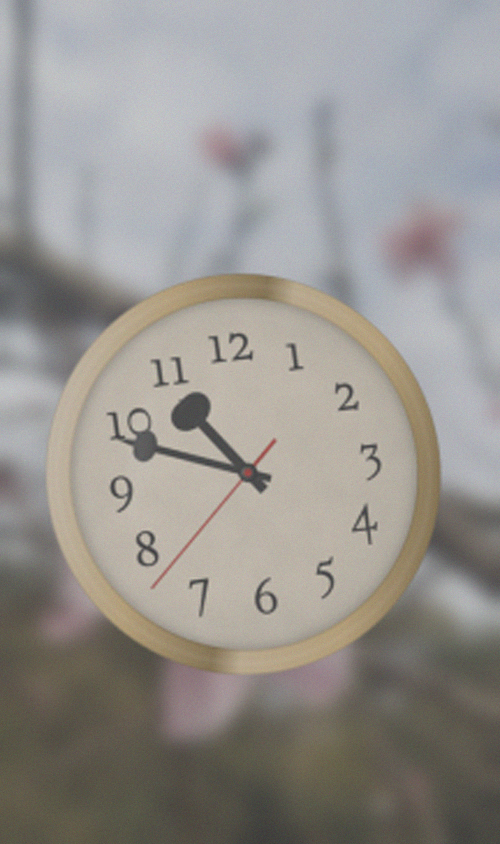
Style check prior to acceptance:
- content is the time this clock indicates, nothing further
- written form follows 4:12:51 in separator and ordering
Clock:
10:48:38
